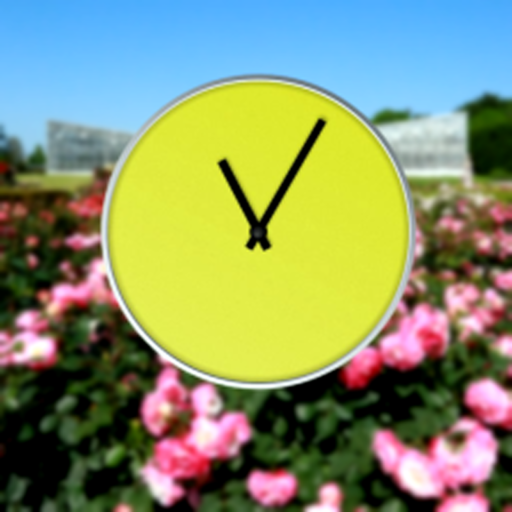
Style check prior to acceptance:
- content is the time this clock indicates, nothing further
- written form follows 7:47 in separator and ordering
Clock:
11:05
